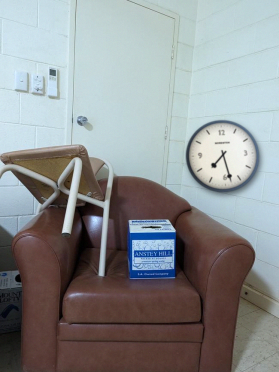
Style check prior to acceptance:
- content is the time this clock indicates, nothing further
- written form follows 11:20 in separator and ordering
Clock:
7:28
